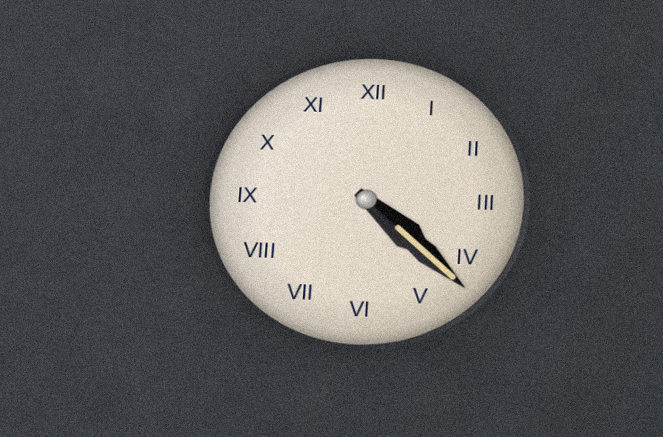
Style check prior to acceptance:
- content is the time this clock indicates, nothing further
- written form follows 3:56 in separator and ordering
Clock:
4:22
